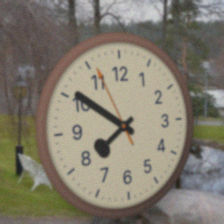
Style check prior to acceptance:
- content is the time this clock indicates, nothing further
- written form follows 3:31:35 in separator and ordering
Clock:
7:50:56
